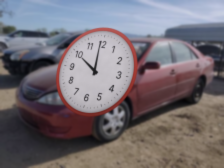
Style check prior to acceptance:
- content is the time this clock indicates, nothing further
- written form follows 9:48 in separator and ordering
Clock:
9:59
